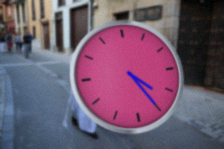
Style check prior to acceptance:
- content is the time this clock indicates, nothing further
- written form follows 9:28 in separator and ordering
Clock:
4:25
